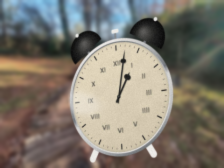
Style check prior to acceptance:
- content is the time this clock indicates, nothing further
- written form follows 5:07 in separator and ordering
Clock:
1:02
